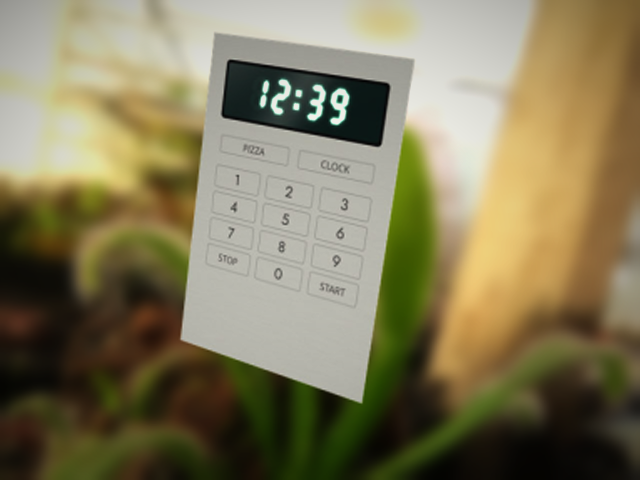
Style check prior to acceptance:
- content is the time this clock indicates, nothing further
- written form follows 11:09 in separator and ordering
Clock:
12:39
